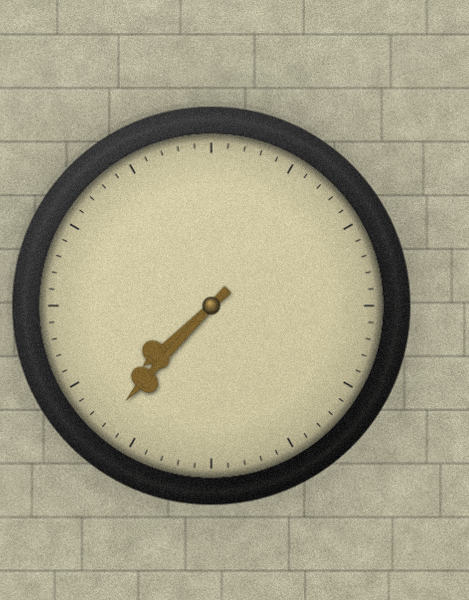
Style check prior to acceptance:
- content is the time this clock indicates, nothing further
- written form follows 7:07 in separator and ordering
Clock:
7:37
